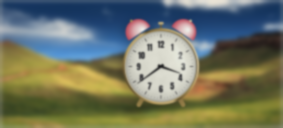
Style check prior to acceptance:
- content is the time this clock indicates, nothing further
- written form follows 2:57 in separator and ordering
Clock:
3:39
